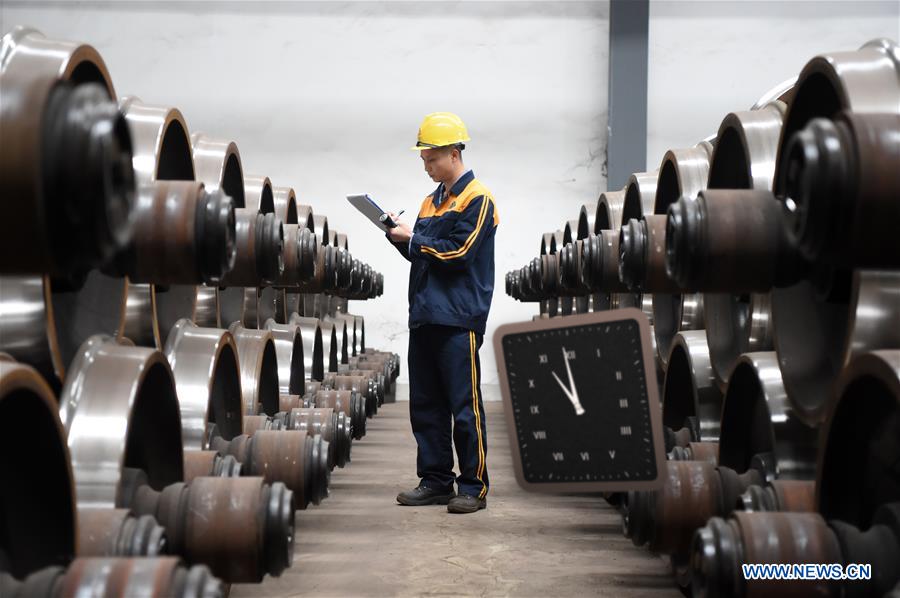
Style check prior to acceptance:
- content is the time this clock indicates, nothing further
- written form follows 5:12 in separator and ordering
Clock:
10:59
